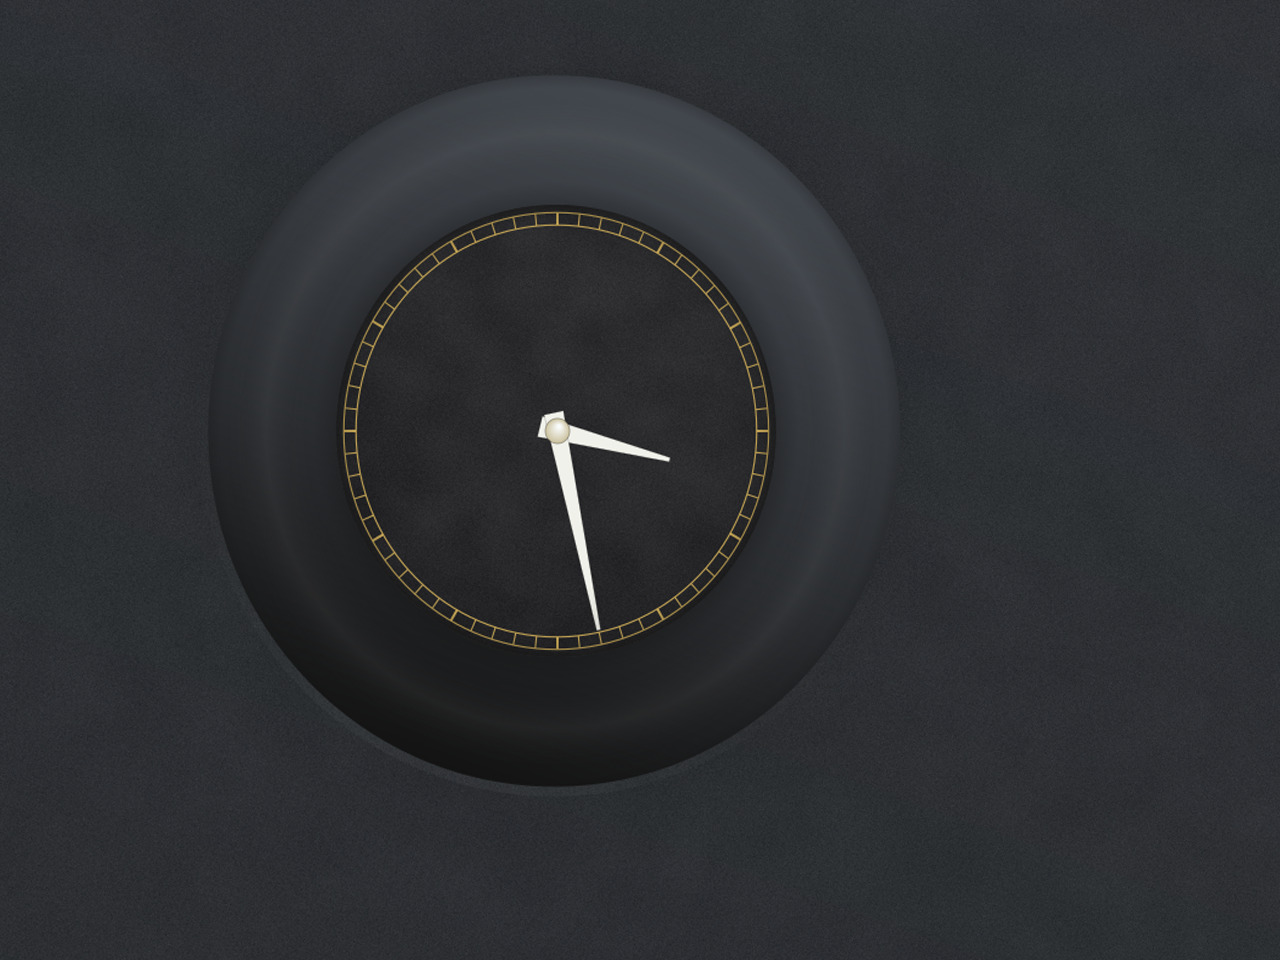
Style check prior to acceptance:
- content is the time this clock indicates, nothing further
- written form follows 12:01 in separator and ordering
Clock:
3:28
